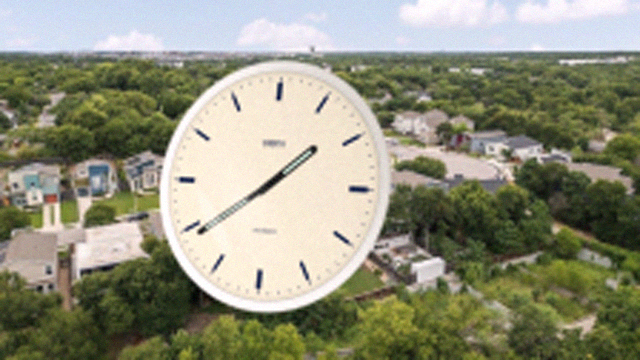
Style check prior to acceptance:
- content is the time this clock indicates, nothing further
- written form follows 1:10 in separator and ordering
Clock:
1:39
